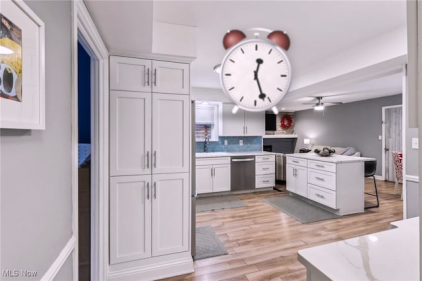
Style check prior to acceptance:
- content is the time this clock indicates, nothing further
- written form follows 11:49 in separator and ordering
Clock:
12:27
